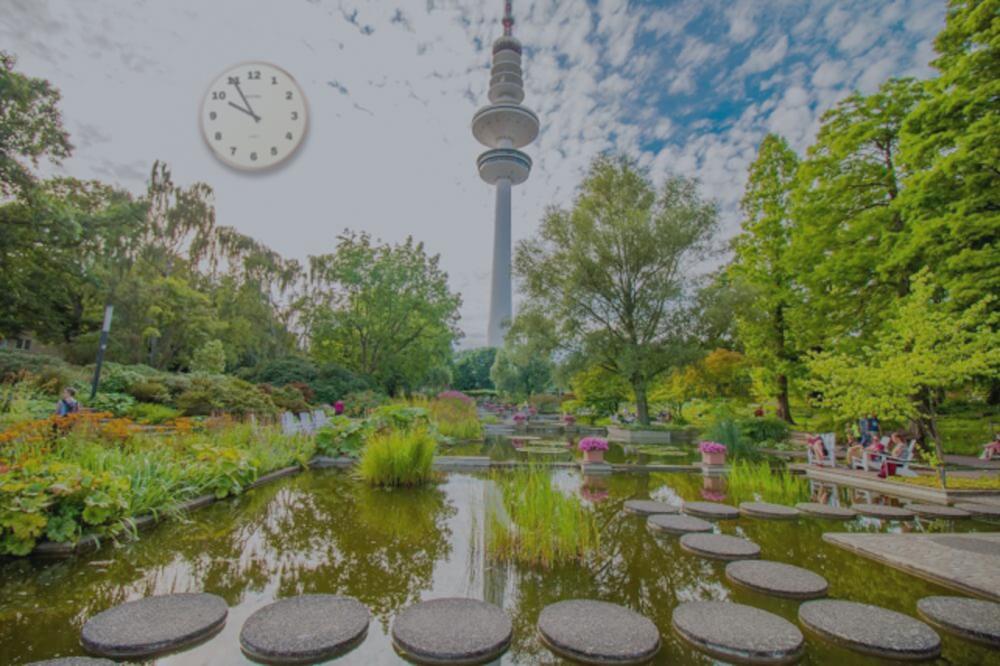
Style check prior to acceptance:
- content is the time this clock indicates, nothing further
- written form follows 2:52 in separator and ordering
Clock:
9:55
